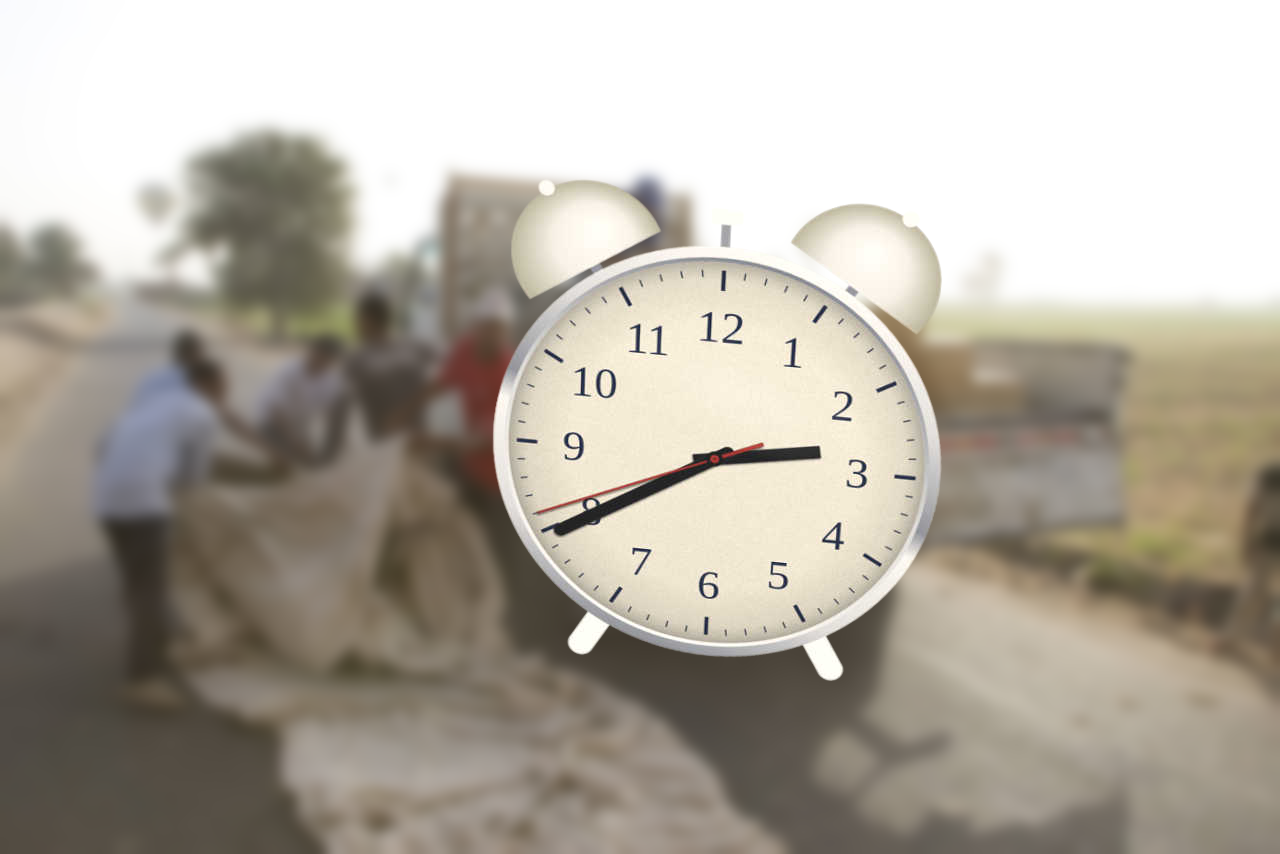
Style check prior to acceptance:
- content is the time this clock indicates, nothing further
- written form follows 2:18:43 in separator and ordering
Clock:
2:39:41
